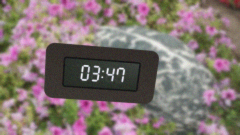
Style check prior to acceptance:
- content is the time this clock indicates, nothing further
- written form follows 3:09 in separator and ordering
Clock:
3:47
